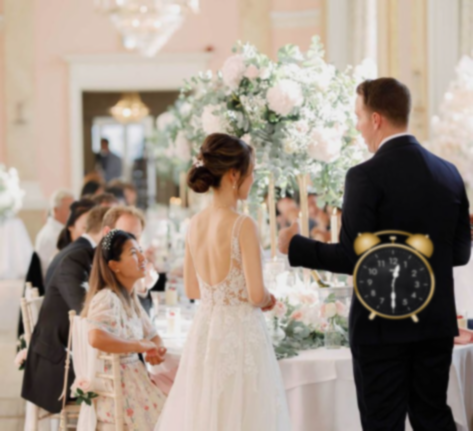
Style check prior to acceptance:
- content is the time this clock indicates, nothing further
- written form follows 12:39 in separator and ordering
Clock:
12:30
